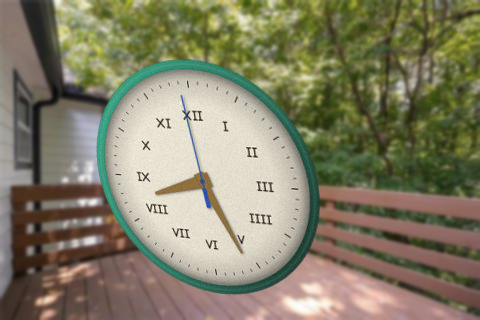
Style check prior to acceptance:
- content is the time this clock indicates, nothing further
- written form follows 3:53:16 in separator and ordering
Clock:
8:25:59
